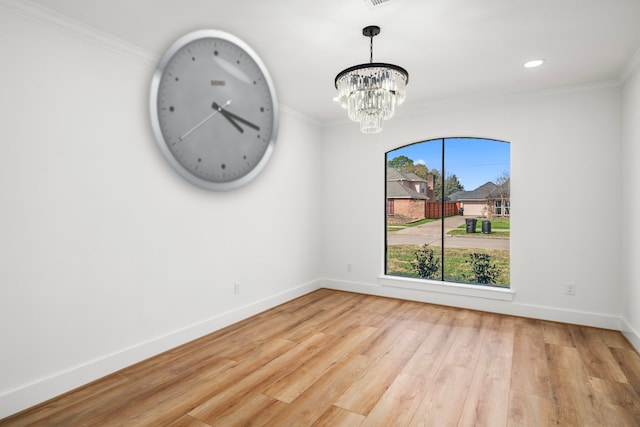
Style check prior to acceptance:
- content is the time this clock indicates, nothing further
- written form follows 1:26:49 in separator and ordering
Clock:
4:18:40
